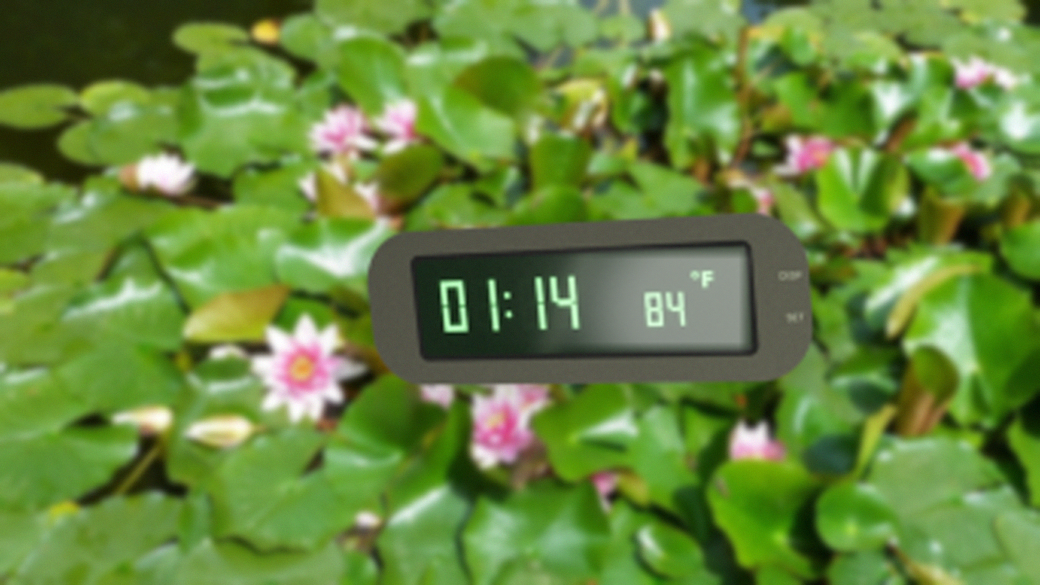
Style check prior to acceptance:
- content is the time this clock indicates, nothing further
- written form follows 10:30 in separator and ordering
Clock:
1:14
